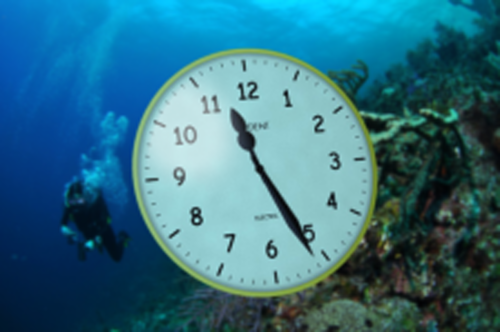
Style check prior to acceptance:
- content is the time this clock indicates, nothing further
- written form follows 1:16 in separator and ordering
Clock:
11:26
